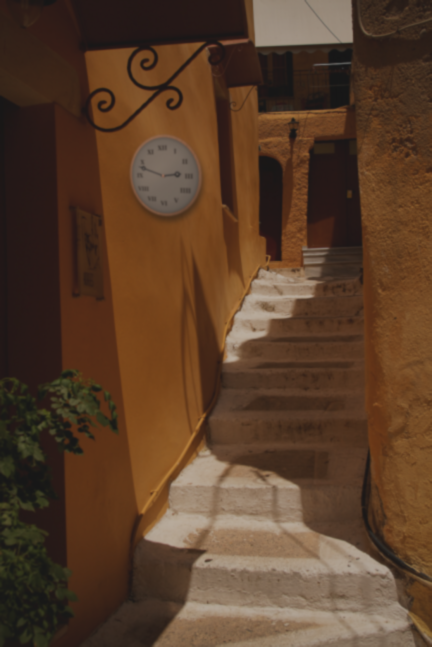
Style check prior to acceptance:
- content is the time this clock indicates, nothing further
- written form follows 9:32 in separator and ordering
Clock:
2:48
